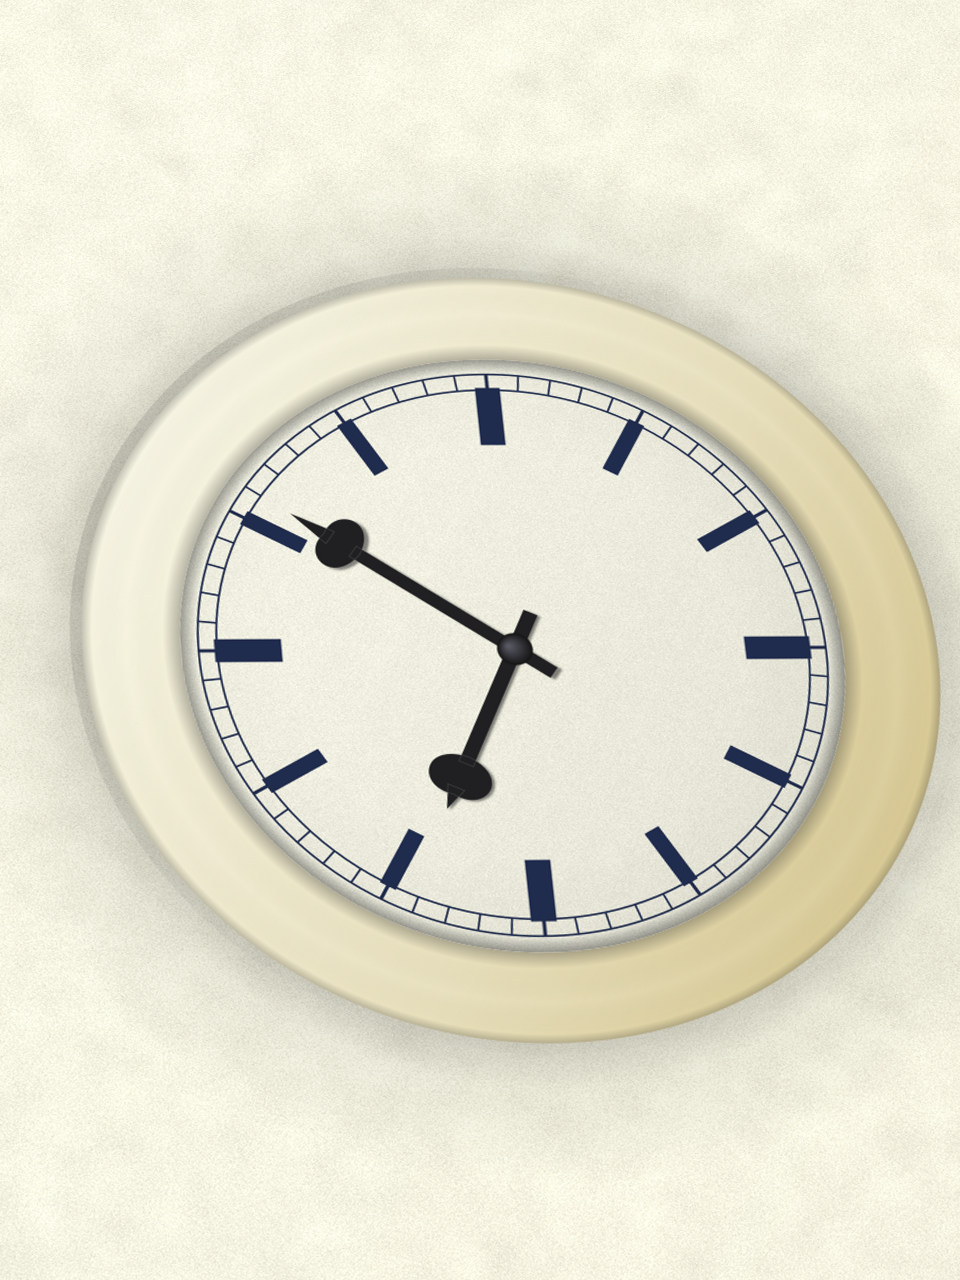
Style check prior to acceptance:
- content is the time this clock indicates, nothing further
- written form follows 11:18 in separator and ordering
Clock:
6:51
